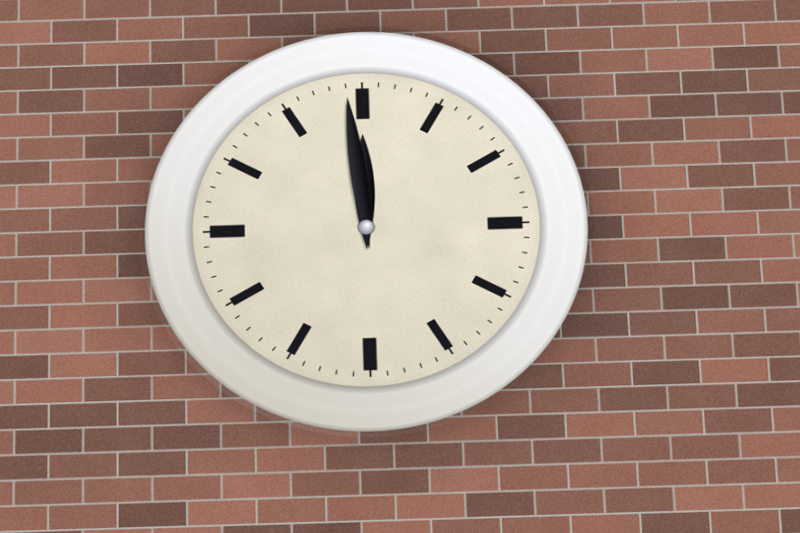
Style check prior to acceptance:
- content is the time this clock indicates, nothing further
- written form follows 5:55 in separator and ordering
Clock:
11:59
